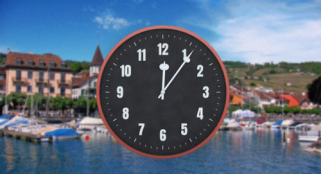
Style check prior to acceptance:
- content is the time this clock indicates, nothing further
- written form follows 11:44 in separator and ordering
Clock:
12:06
